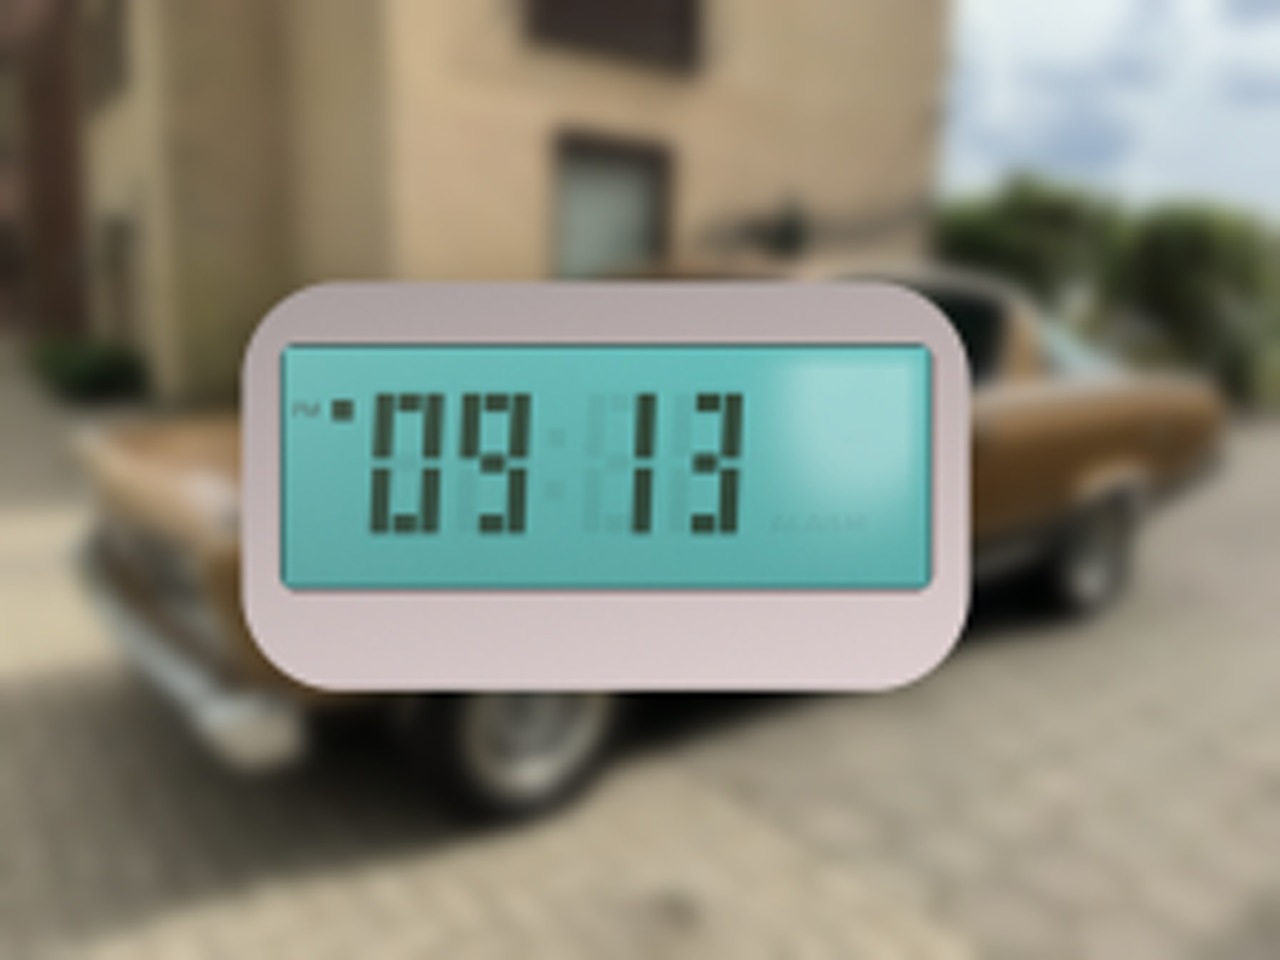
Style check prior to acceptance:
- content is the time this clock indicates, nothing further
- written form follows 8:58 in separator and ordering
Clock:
9:13
